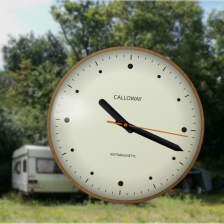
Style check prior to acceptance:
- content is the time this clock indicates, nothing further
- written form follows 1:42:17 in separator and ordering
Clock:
10:18:16
